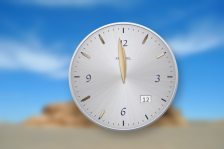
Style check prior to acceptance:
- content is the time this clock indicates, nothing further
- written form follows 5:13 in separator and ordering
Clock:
11:59
